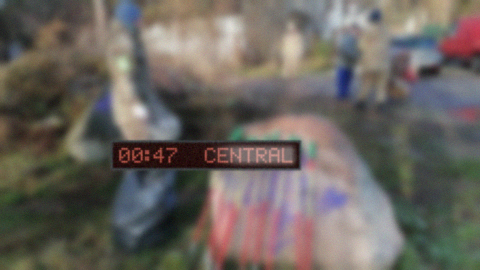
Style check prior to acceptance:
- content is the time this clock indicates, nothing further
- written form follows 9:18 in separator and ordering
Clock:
0:47
